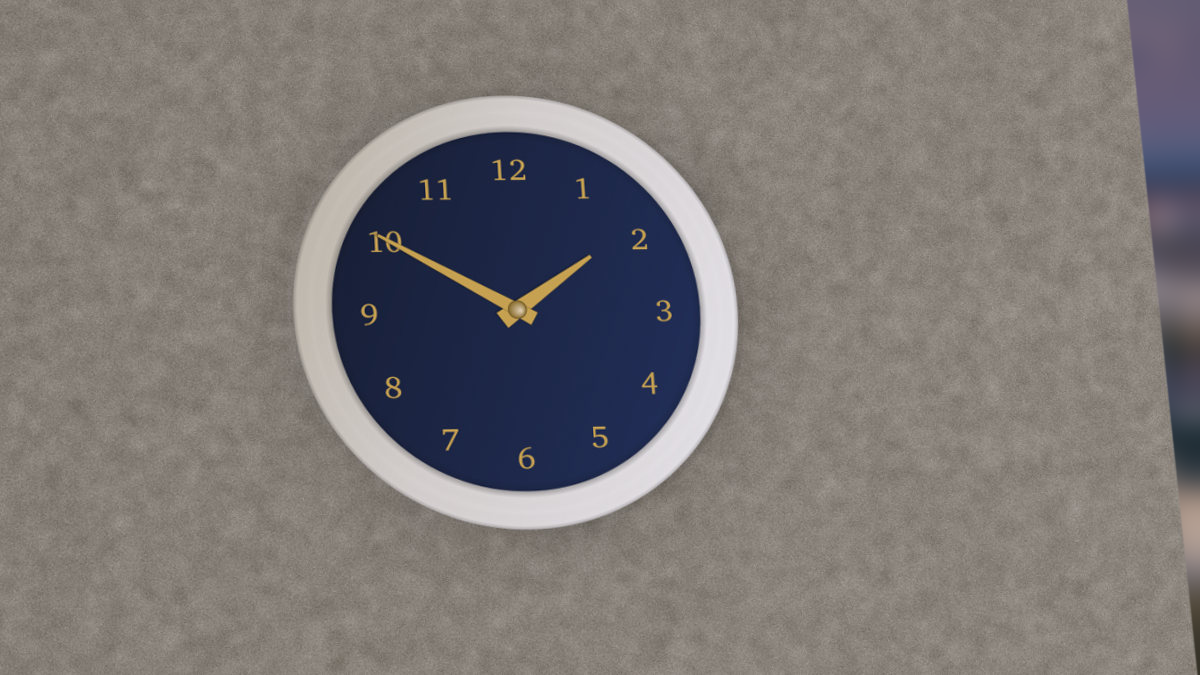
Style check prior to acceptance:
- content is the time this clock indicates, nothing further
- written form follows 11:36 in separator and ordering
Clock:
1:50
